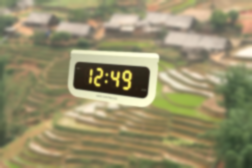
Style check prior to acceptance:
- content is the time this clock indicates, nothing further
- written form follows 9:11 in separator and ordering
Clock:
12:49
